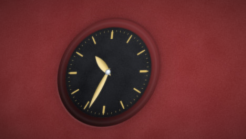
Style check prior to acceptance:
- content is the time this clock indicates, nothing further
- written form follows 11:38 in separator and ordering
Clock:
10:34
